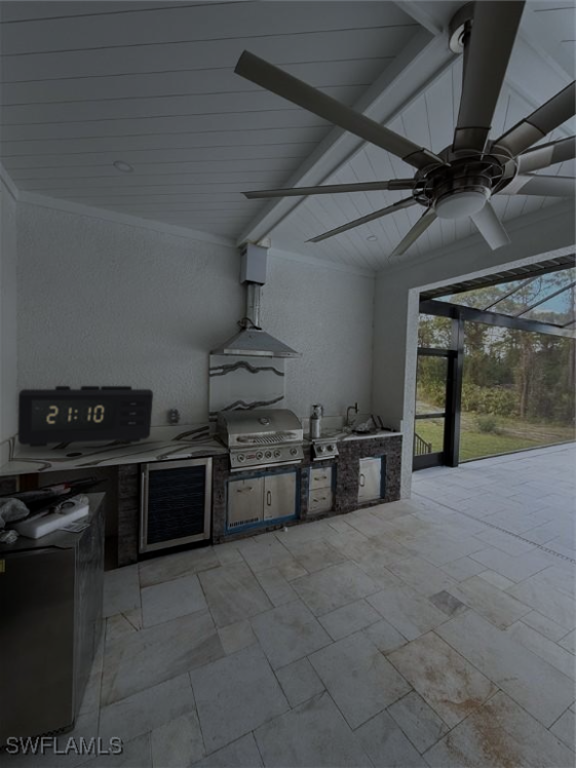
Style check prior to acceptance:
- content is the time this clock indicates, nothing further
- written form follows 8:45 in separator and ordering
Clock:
21:10
